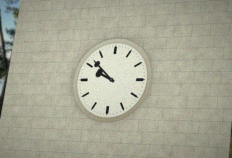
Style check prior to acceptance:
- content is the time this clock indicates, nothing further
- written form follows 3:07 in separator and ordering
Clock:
9:52
